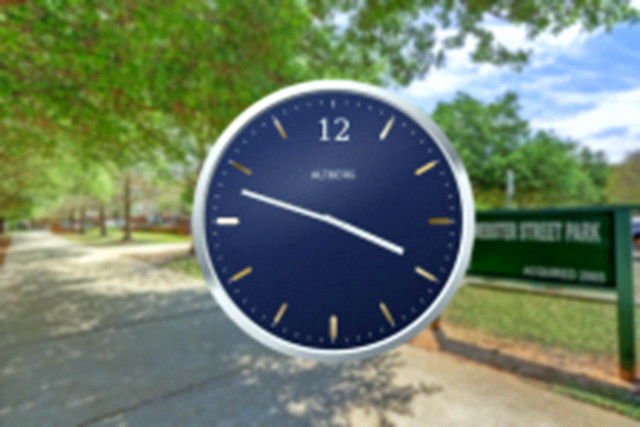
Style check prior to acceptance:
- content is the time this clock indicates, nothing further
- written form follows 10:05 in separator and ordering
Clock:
3:48
